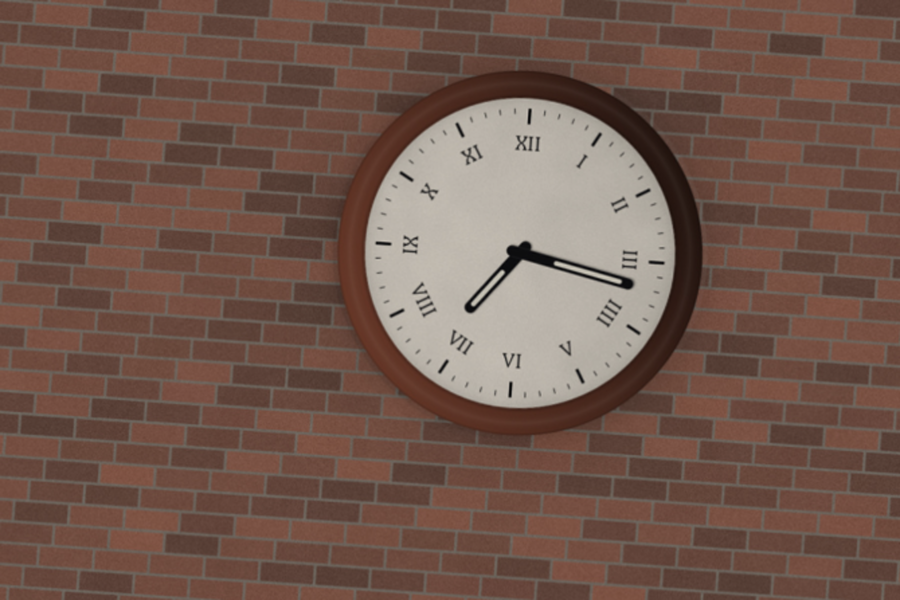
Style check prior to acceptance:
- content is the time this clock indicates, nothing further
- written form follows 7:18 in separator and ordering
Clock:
7:17
